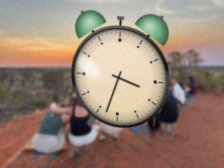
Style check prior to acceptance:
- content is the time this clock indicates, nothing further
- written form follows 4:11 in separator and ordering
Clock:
3:33
